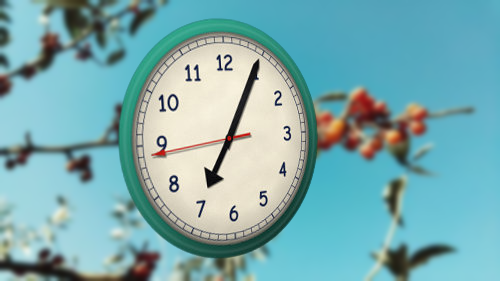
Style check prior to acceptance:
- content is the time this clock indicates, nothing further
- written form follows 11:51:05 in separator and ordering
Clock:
7:04:44
